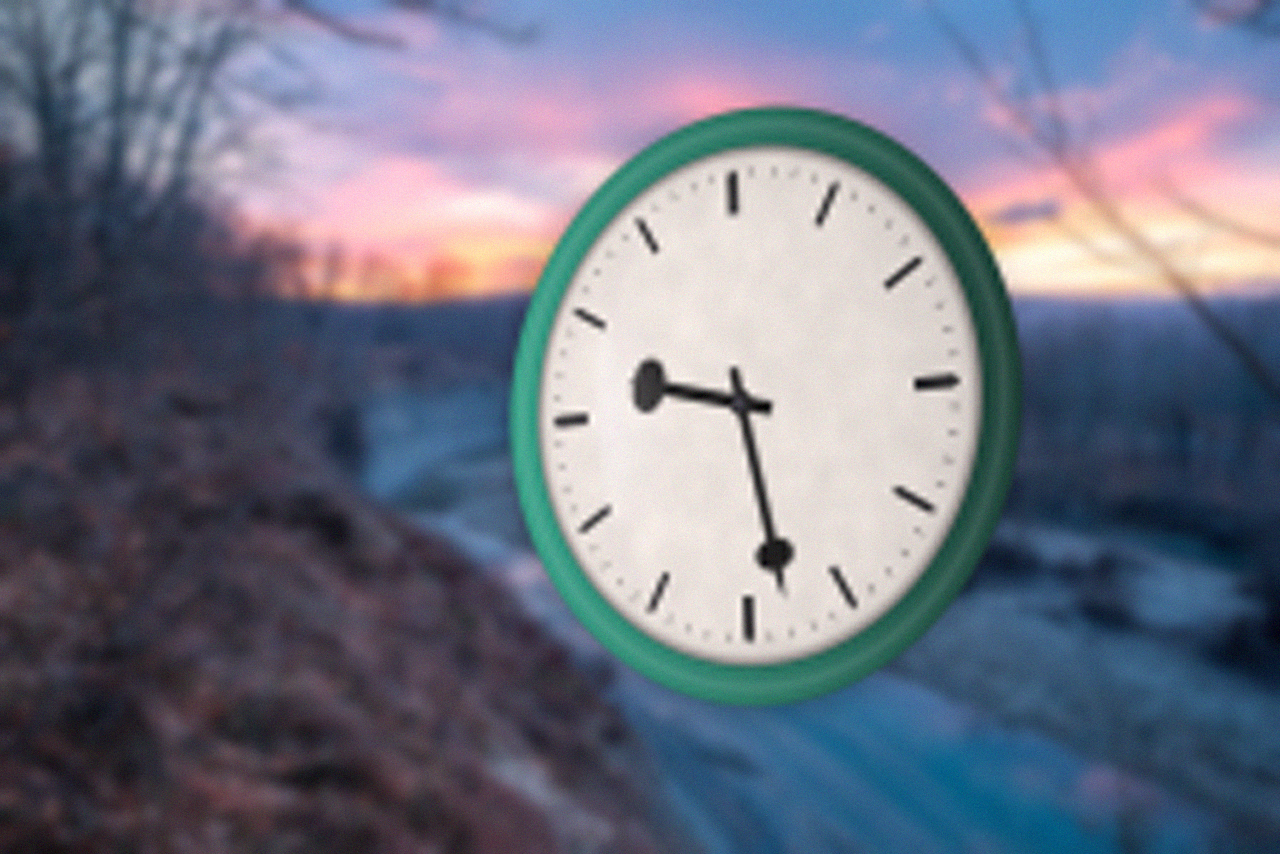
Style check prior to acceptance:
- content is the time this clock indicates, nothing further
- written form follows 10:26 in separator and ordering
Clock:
9:28
